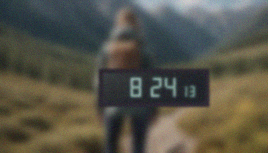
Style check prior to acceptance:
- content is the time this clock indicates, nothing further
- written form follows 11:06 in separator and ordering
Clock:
8:24
